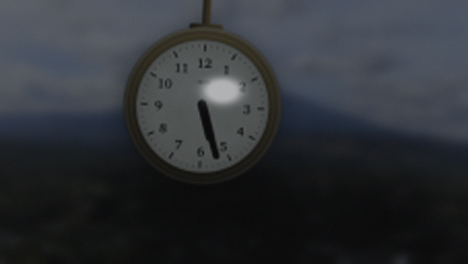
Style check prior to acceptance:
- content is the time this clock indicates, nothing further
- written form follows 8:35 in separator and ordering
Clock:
5:27
